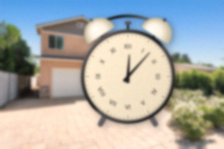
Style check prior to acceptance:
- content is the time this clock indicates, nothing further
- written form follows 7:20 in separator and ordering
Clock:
12:07
